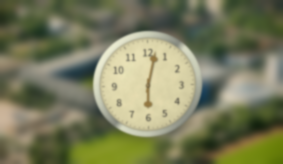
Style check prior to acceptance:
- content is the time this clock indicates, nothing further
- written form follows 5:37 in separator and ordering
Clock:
6:02
